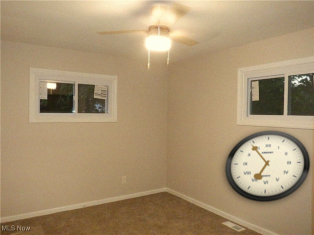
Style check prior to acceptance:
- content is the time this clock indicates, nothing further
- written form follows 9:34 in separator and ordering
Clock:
6:54
